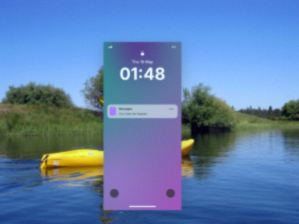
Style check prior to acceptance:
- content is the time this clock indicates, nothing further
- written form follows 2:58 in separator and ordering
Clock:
1:48
